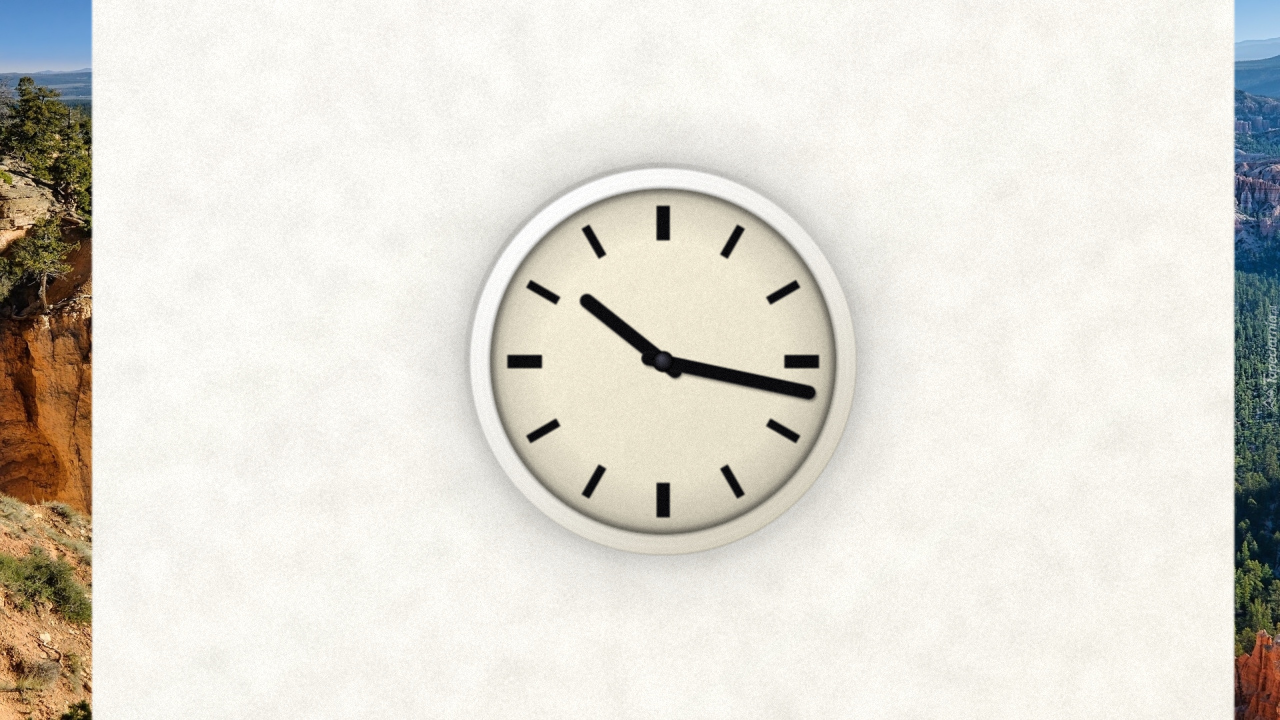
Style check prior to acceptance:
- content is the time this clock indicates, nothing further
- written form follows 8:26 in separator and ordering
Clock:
10:17
